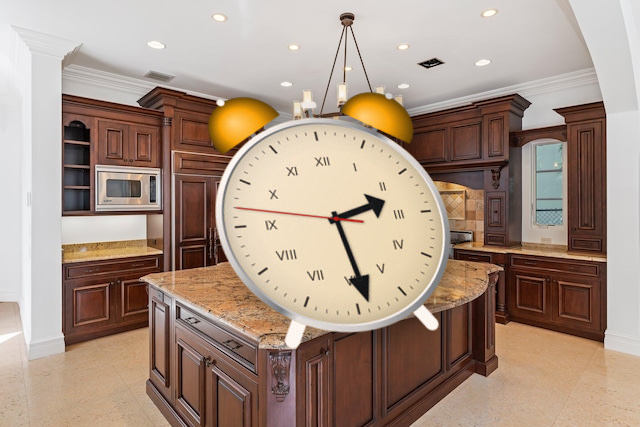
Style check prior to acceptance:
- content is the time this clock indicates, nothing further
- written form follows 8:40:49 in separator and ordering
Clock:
2:28:47
